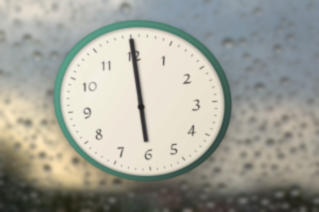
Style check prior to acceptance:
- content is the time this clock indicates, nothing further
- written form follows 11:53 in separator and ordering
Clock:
6:00
